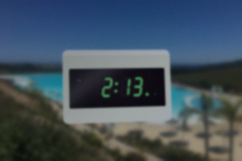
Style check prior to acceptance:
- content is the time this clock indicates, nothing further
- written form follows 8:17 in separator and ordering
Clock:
2:13
